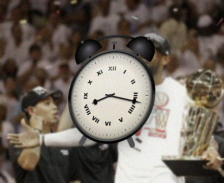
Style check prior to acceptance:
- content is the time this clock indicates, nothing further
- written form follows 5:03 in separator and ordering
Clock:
8:17
